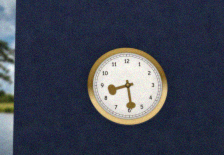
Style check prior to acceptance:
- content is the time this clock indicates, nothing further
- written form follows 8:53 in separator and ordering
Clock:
8:29
